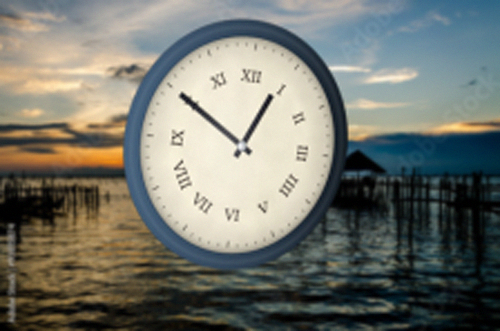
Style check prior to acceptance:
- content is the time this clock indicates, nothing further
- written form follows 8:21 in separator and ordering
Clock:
12:50
